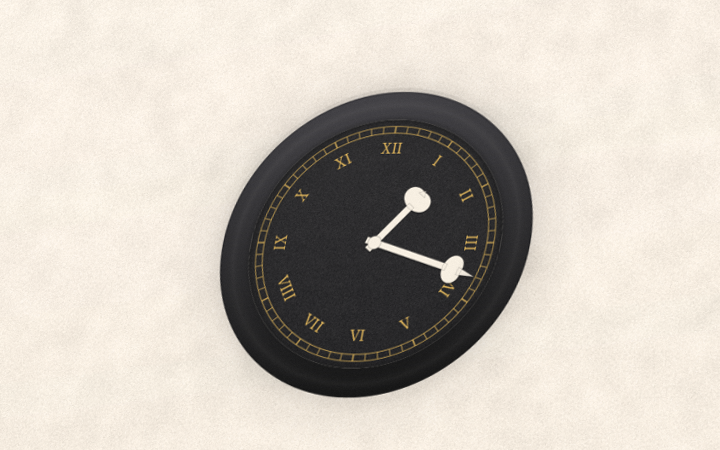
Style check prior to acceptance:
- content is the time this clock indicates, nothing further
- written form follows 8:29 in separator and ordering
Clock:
1:18
